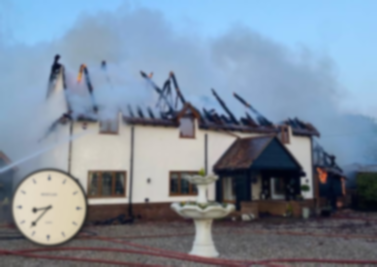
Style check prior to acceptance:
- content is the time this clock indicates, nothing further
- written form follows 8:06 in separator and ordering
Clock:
8:37
